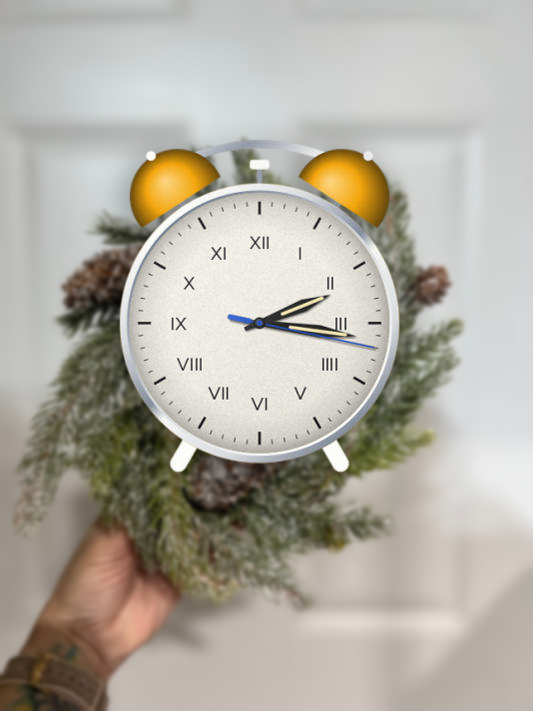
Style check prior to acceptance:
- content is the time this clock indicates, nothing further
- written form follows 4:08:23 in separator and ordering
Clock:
2:16:17
